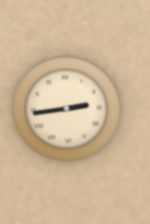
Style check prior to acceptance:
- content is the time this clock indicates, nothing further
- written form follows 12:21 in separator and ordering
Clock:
2:44
